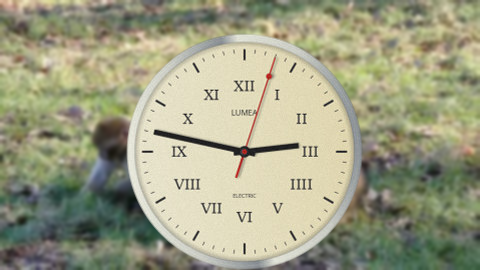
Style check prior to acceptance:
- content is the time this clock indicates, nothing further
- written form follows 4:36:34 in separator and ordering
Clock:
2:47:03
